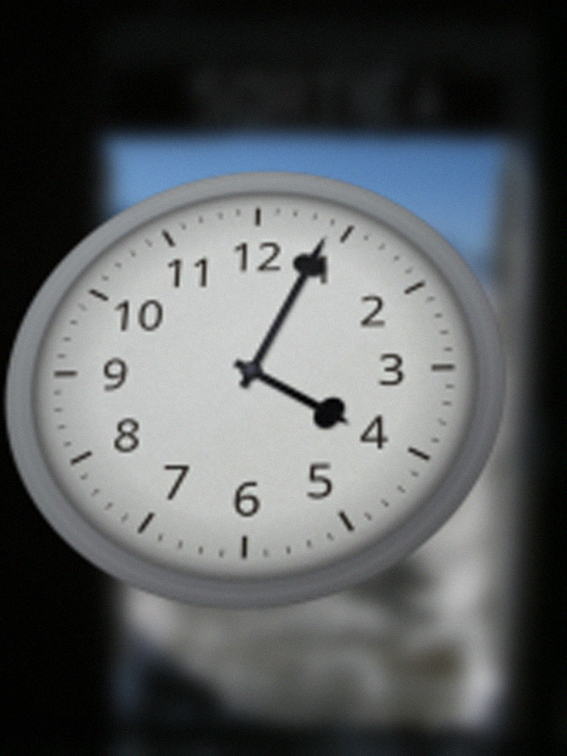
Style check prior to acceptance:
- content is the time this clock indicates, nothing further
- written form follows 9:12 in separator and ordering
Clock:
4:04
